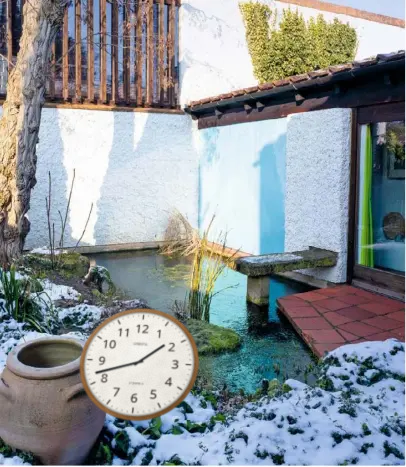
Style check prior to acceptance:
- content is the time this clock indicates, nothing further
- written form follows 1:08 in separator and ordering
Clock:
1:42
